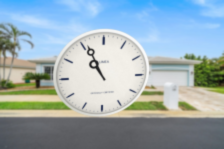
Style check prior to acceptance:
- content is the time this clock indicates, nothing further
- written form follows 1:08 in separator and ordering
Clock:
10:56
